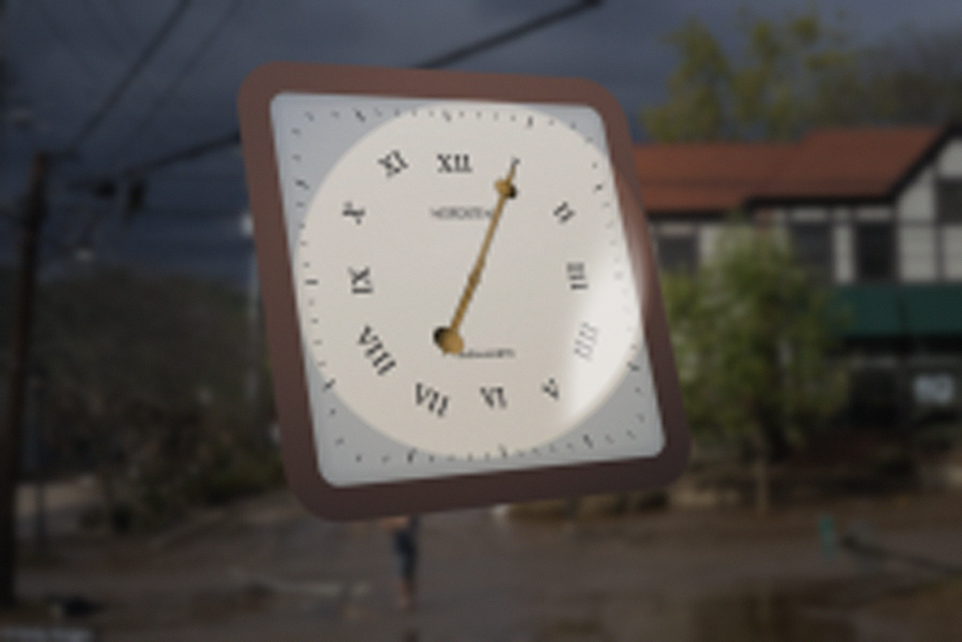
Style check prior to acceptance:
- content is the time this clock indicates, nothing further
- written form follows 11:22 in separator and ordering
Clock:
7:05
